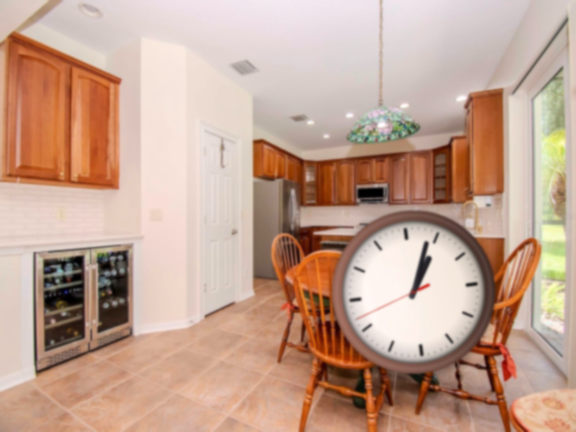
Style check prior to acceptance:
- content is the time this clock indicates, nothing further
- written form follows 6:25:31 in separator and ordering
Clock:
1:03:42
